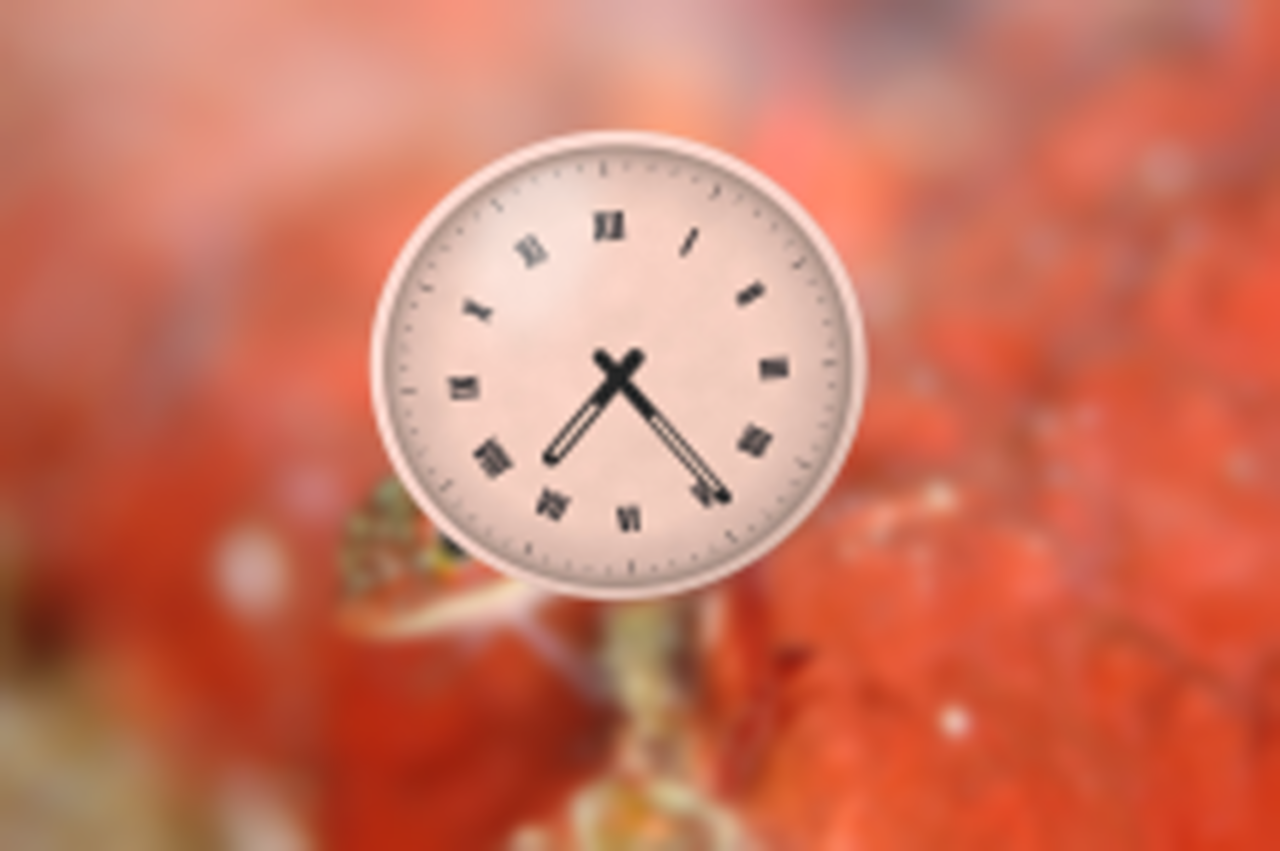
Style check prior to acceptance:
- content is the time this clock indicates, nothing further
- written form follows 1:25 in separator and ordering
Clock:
7:24
